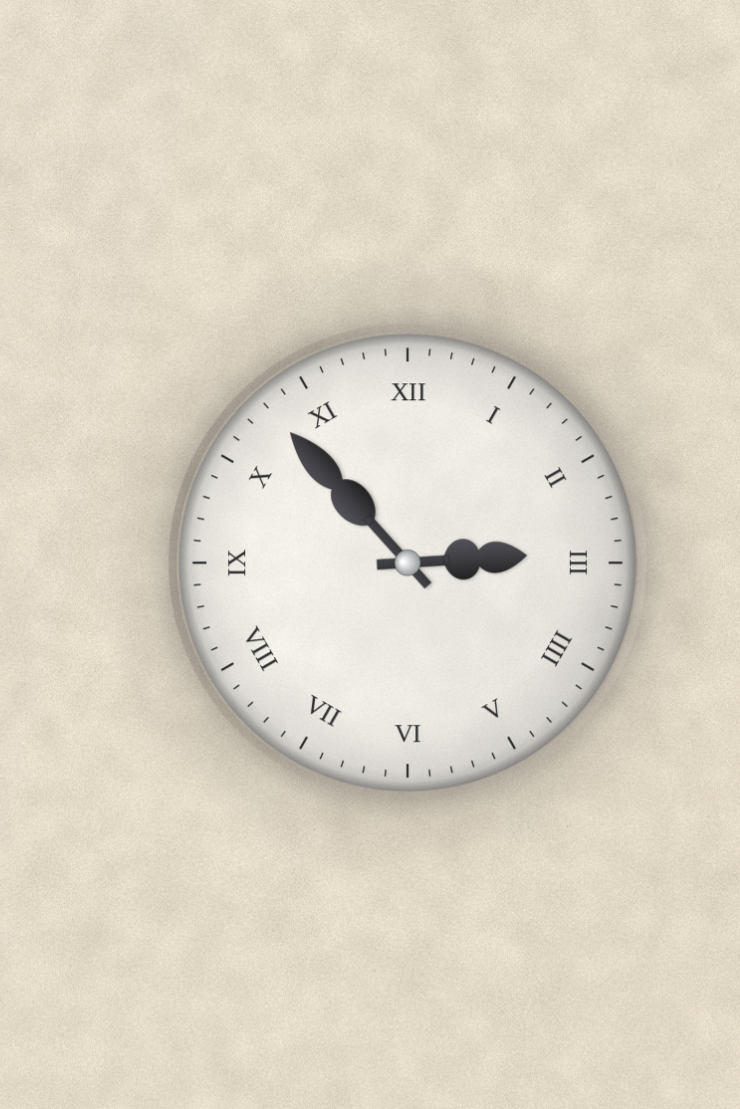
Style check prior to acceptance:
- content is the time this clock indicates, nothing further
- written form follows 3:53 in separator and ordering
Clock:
2:53
